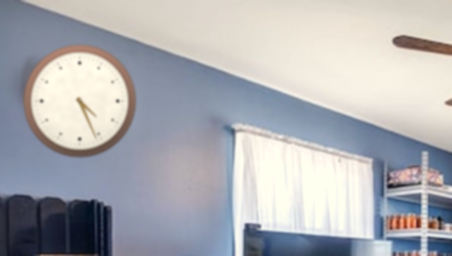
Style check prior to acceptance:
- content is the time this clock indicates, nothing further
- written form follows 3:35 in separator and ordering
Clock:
4:26
